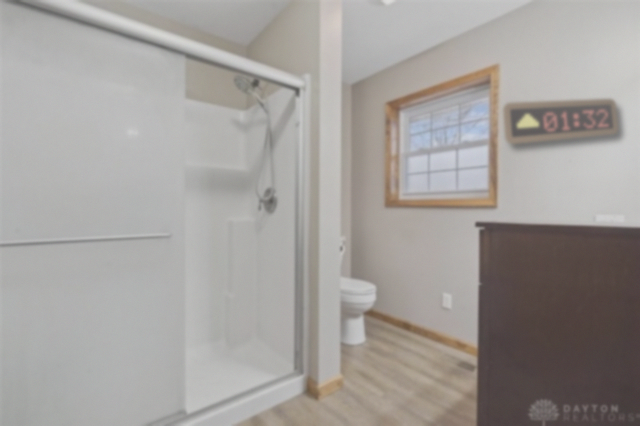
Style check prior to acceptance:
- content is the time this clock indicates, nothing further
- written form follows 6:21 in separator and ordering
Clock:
1:32
